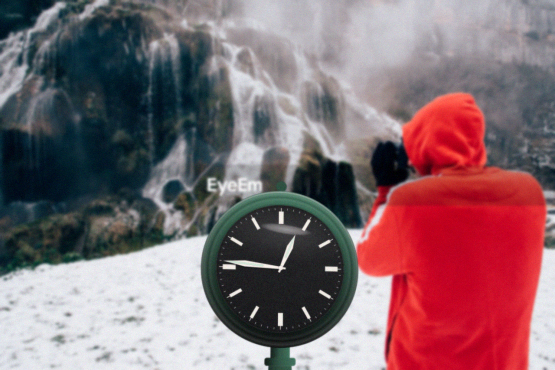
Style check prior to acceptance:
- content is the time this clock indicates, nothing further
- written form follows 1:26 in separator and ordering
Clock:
12:46
